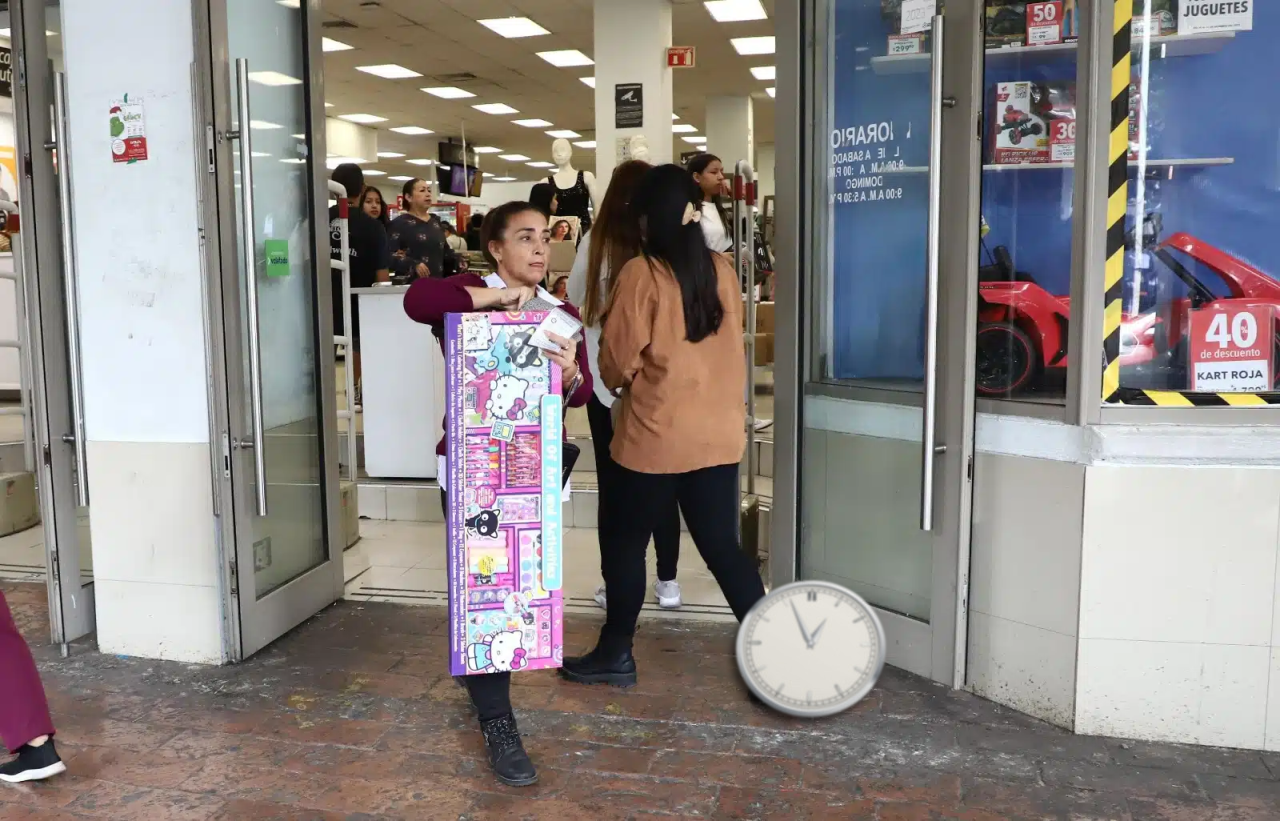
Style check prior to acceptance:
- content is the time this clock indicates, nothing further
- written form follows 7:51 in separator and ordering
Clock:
12:56
